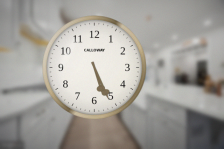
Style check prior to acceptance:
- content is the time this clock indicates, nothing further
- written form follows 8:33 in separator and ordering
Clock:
5:26
